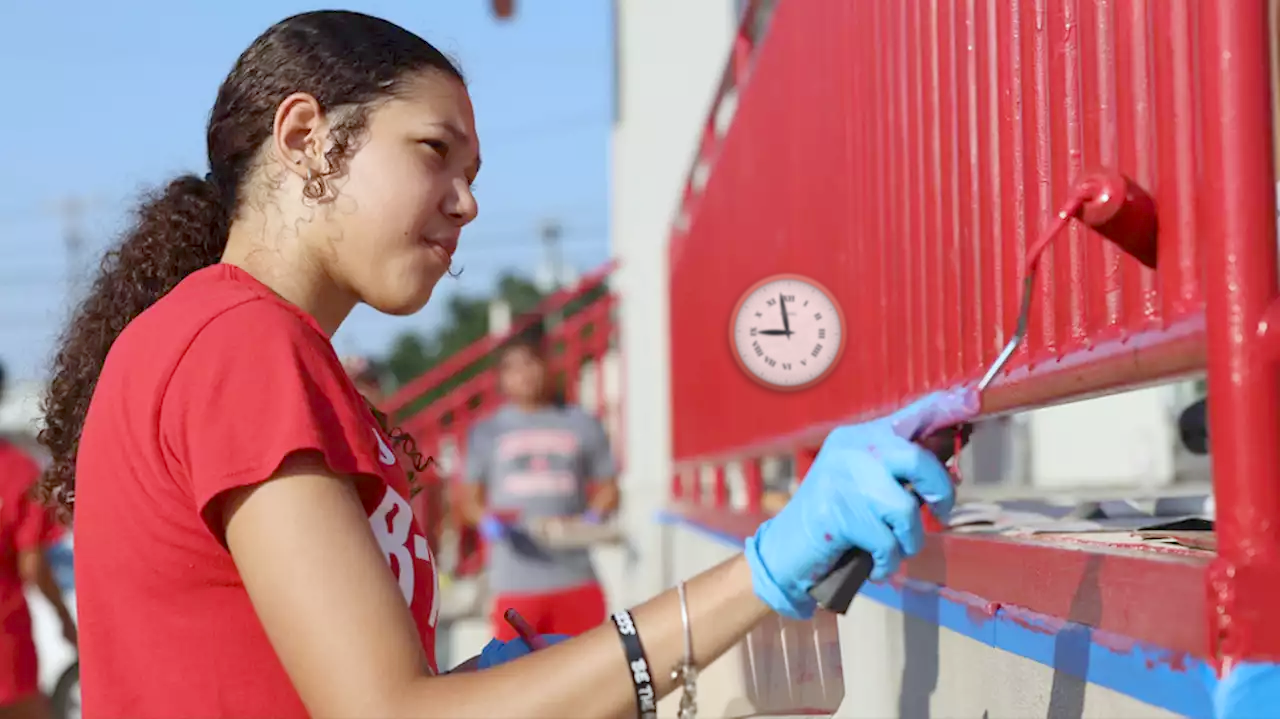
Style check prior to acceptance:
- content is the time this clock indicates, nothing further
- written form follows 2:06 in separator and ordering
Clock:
8:58
